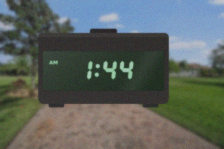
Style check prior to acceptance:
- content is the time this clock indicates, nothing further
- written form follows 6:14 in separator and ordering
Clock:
1:44
